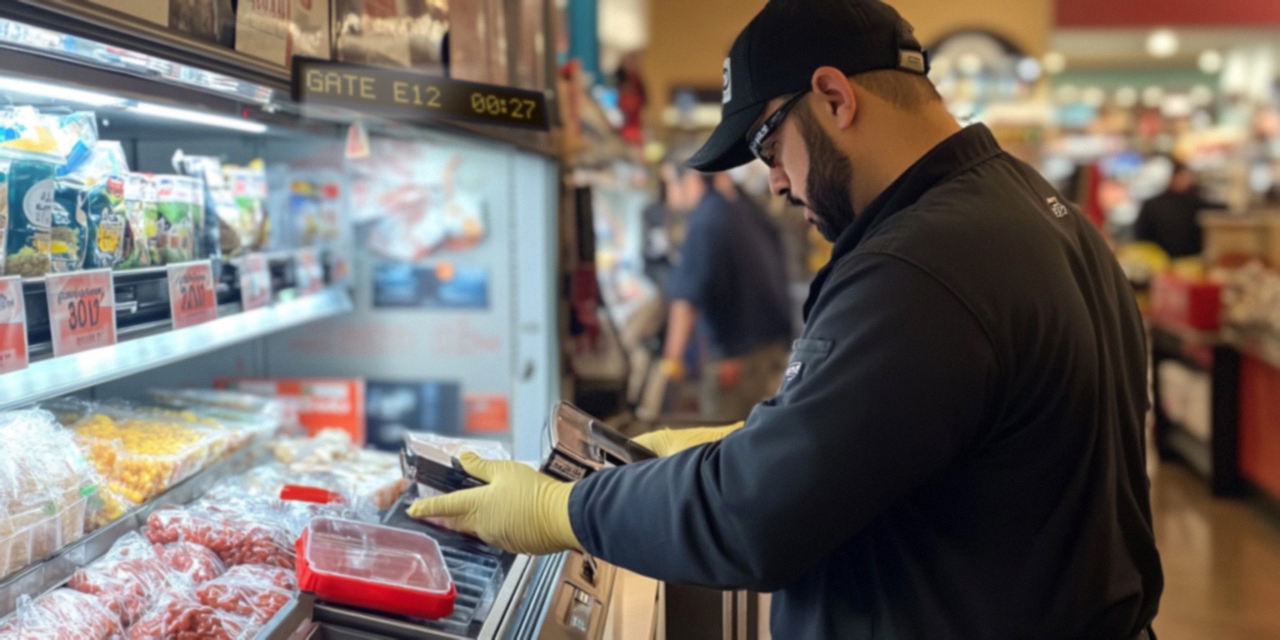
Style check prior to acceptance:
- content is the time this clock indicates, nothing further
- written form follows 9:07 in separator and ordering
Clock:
0:27
